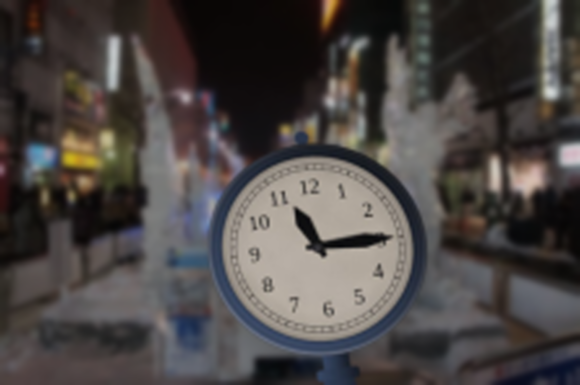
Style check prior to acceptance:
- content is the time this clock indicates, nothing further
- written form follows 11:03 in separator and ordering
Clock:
11:15
